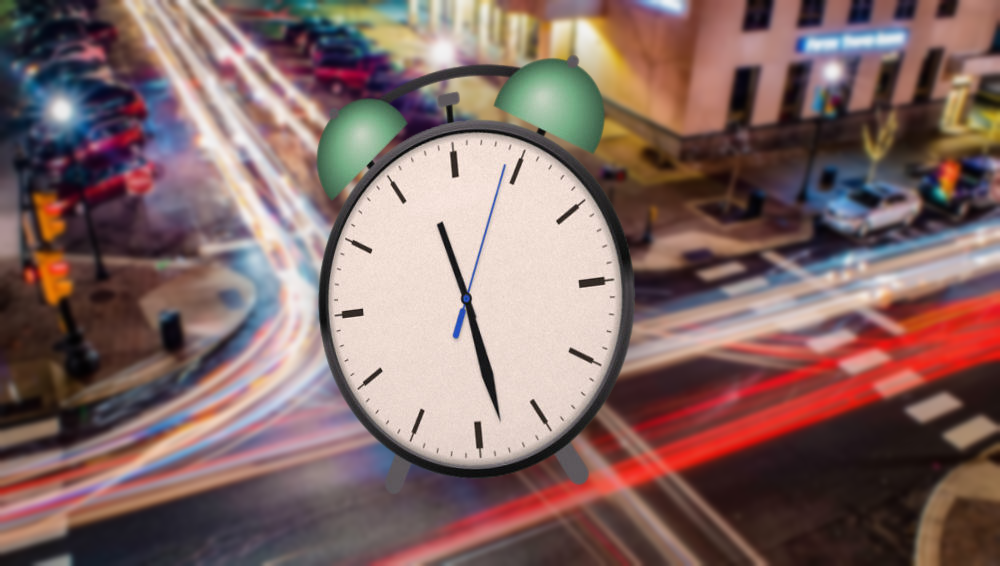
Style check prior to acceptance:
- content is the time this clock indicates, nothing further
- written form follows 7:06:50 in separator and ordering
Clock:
11:28:04
